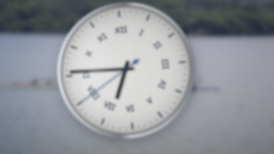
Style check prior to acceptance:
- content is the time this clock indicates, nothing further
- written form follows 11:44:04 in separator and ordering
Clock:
6:45:40
